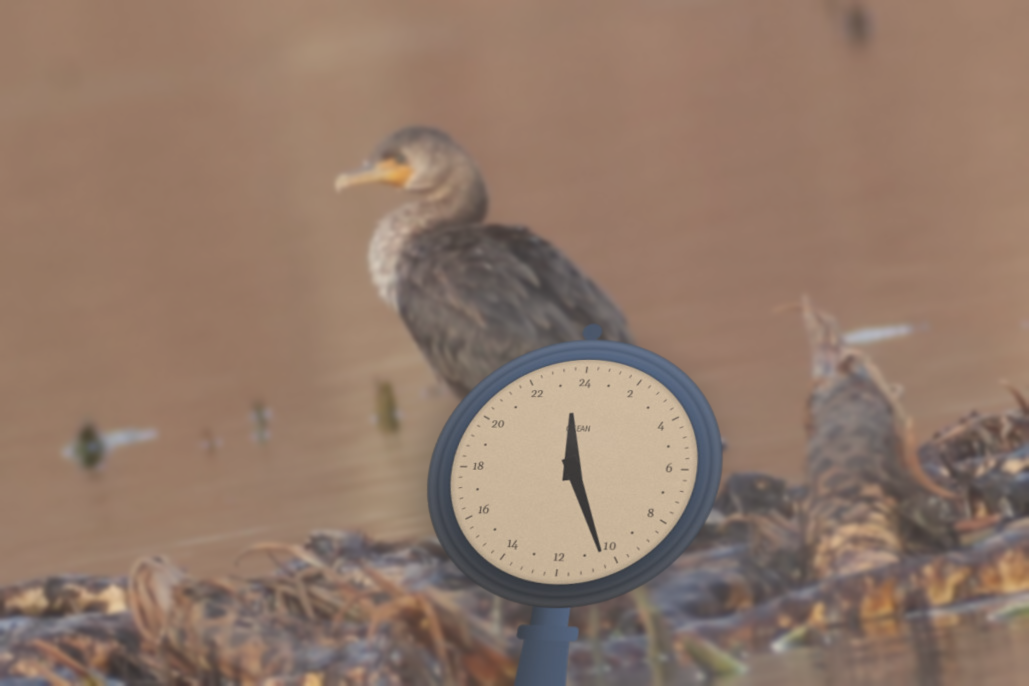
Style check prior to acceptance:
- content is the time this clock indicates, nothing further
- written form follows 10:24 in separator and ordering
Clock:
23:26
